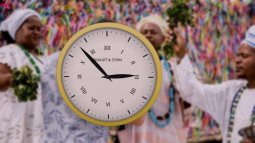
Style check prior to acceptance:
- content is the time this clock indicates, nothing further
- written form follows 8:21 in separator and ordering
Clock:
2:53
